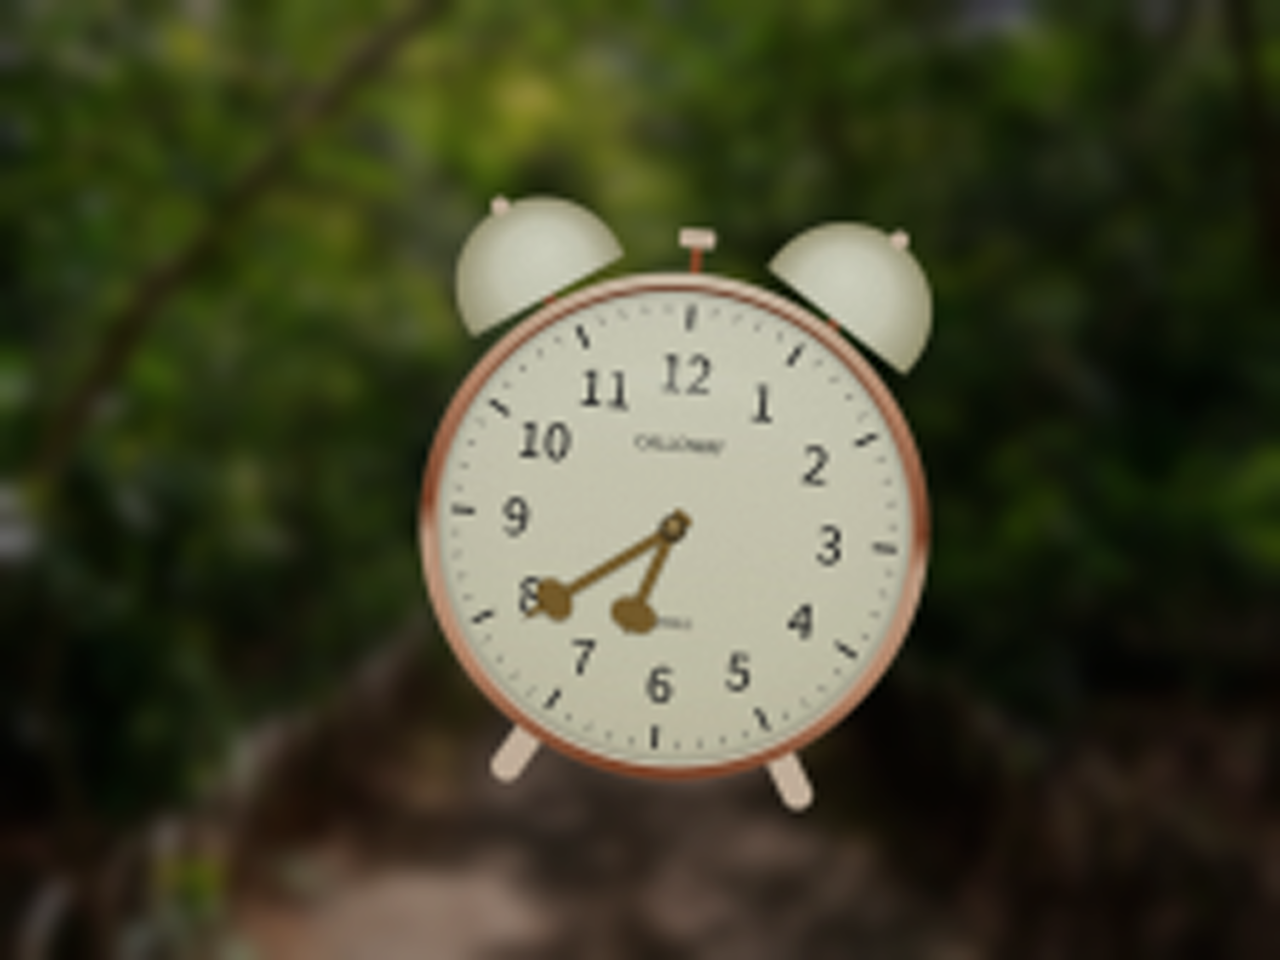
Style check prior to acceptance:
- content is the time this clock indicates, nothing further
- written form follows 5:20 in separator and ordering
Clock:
6:39
